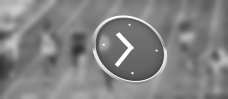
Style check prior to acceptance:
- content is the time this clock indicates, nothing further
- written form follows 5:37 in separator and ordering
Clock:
10:36
